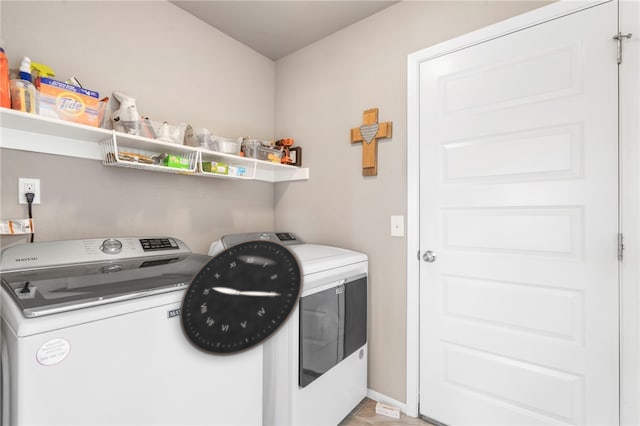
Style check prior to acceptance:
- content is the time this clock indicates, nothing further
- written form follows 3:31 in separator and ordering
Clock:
9:15
